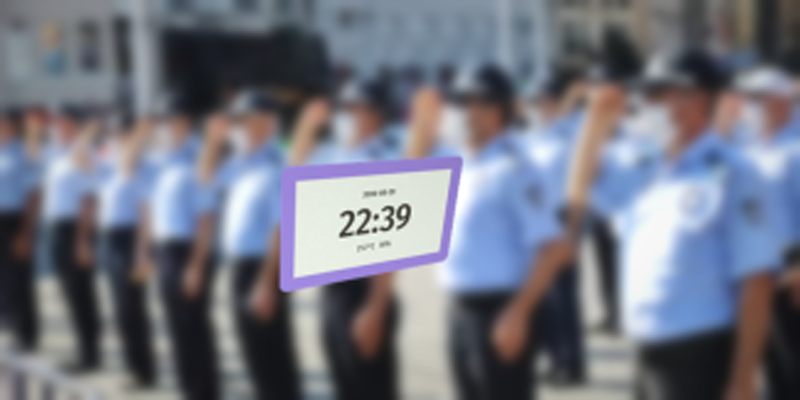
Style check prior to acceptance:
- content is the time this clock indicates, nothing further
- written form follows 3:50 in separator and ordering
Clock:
22:39
